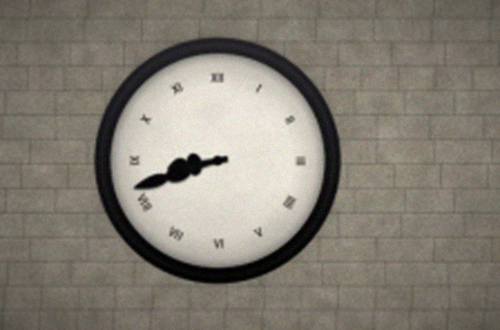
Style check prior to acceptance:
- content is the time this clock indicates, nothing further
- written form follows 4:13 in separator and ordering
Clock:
8:42
